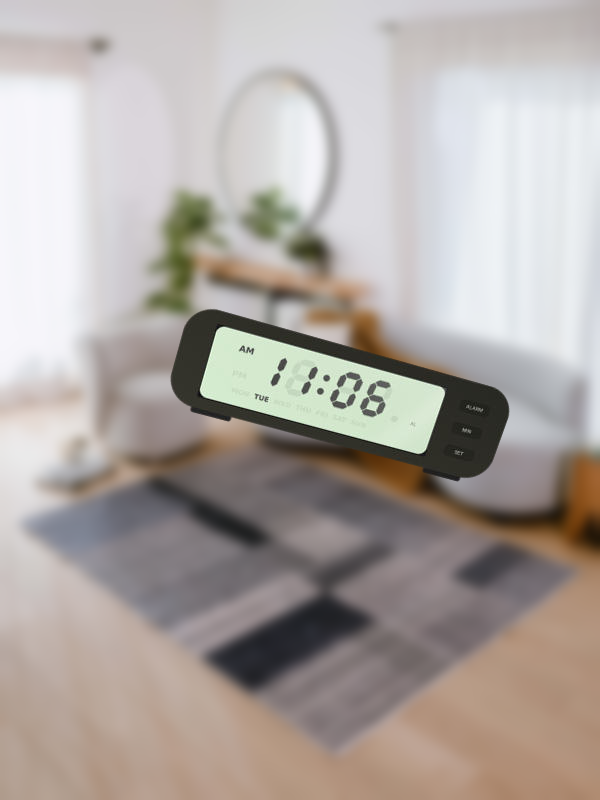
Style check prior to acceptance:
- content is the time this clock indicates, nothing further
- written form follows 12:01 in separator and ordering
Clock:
11:06
